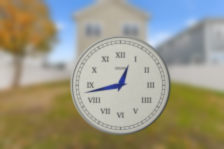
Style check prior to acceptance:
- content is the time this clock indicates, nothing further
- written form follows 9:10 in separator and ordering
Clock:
12:43
